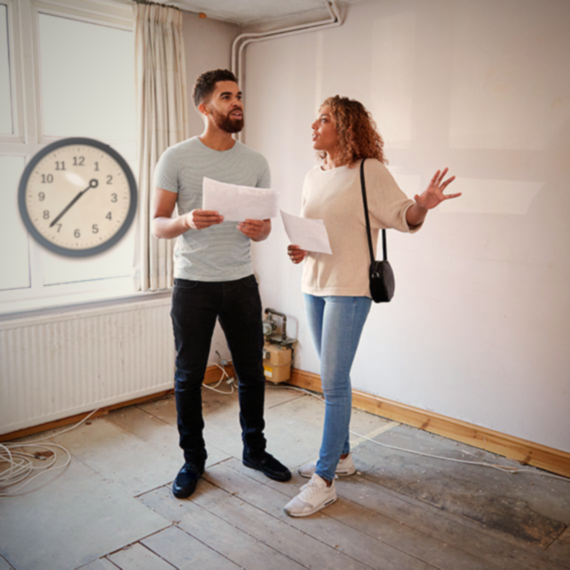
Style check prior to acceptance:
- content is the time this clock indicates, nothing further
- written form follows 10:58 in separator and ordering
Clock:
1:37
